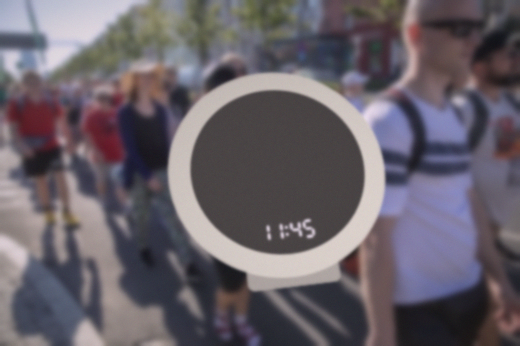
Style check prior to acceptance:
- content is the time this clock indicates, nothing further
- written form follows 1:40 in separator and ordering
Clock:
11:45
